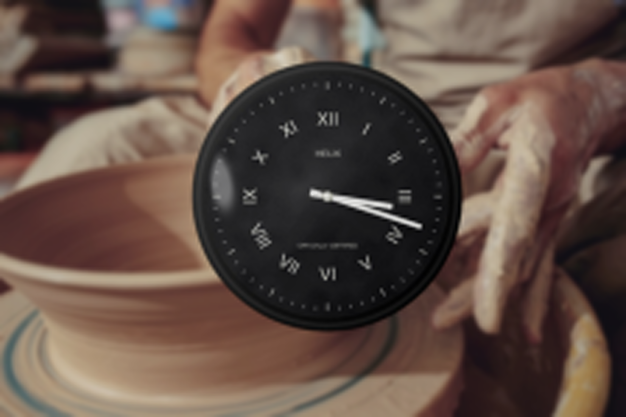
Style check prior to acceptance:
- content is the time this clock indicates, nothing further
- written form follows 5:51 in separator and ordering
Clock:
3:18
